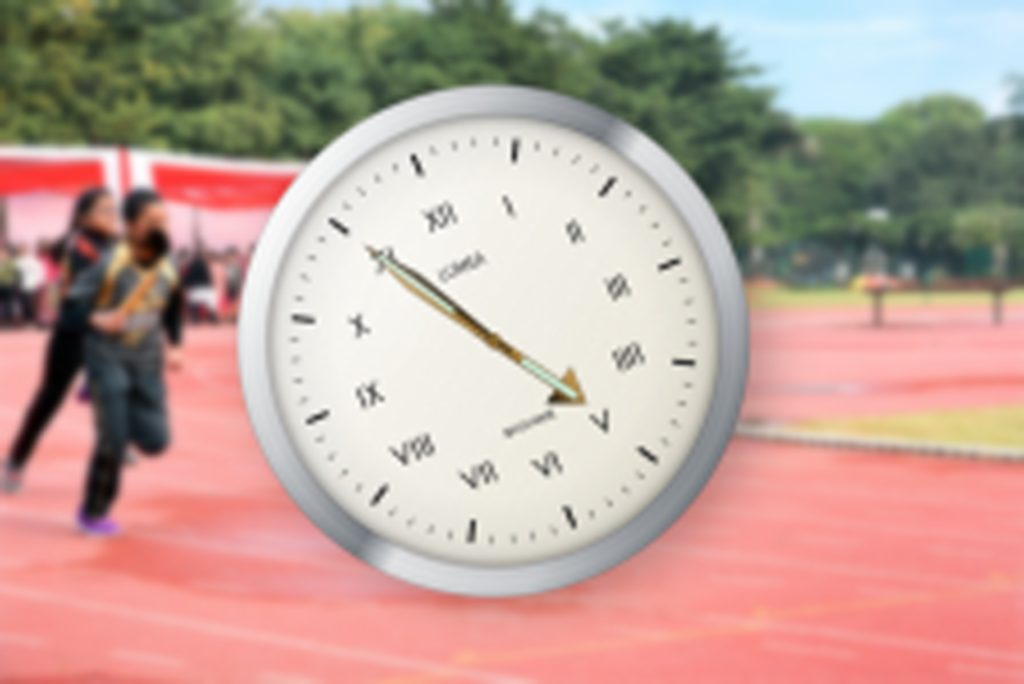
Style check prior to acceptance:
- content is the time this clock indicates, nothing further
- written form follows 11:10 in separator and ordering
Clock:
4:55
